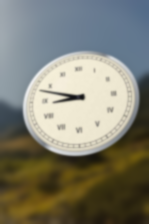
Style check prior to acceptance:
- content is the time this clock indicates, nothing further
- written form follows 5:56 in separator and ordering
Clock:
8:48
